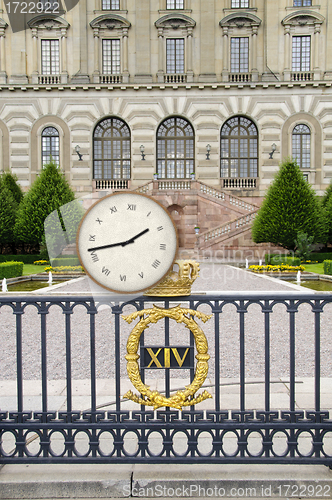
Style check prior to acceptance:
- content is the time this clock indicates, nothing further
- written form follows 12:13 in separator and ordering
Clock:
1:42
